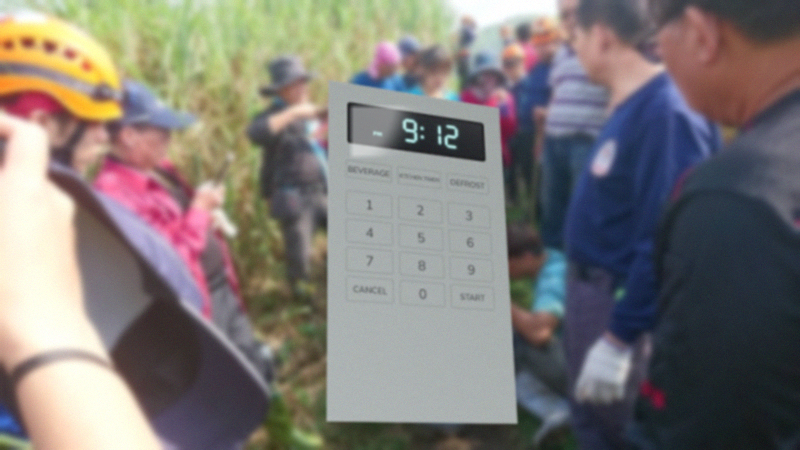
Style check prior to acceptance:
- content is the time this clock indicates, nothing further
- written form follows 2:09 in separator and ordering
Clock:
9:12
